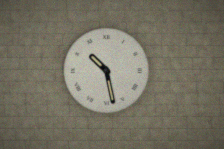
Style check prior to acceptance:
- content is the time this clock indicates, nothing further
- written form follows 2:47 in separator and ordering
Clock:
10:28
